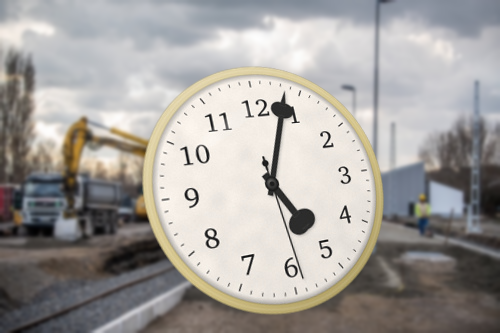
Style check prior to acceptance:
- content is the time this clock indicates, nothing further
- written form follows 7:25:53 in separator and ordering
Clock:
5:03:29
